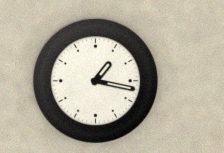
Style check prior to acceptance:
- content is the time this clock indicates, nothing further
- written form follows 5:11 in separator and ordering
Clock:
1:17
